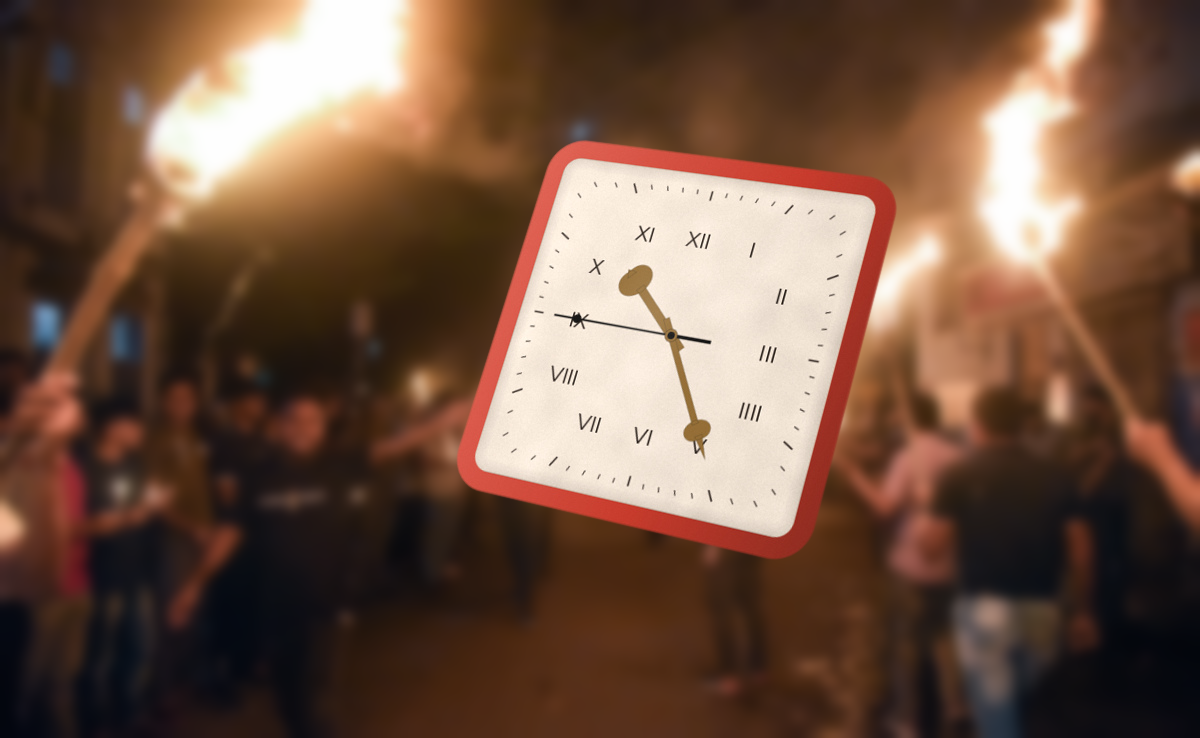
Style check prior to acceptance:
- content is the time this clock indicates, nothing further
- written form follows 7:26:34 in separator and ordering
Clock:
10:24:45
